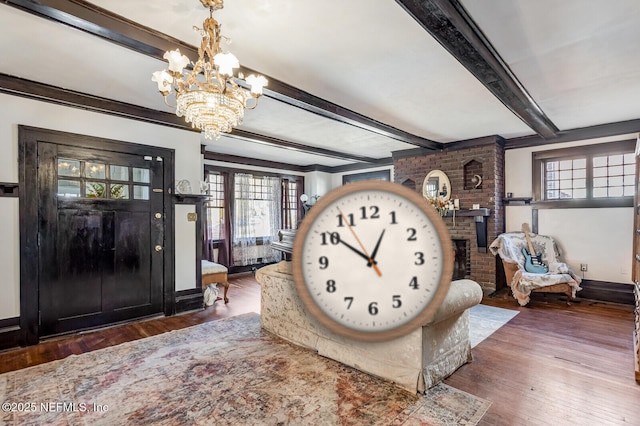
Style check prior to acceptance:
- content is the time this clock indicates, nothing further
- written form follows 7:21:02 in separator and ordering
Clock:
12:50:55
